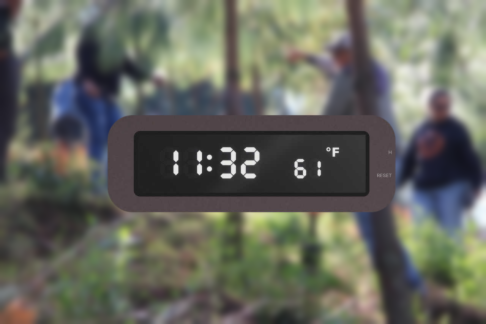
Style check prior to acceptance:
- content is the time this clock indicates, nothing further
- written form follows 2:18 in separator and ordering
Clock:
11:32
